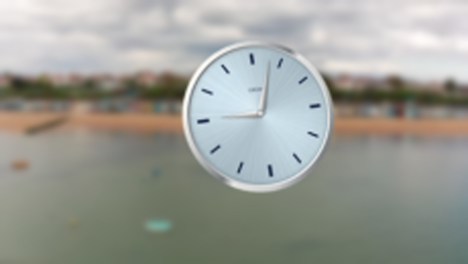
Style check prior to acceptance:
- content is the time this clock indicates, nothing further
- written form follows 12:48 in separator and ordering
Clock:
9:03
